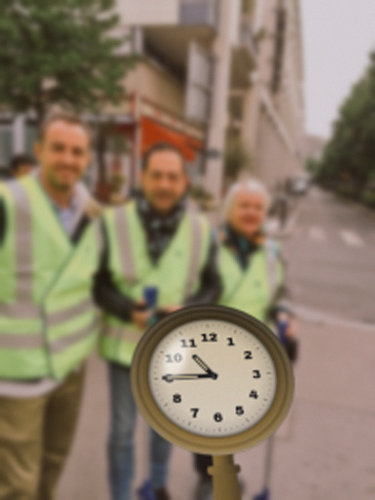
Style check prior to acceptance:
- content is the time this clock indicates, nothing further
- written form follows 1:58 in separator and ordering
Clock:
10:45
